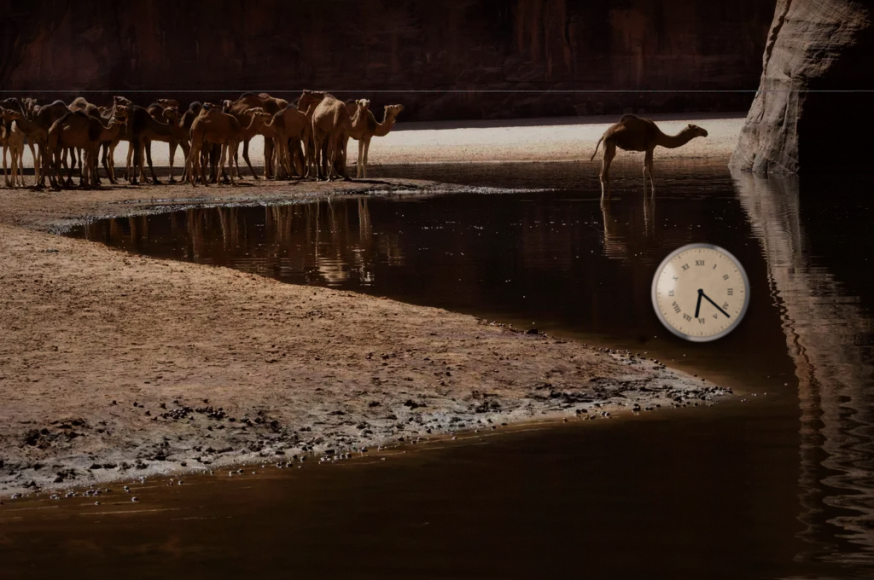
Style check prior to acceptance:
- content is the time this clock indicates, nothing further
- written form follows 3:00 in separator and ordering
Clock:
6:22
